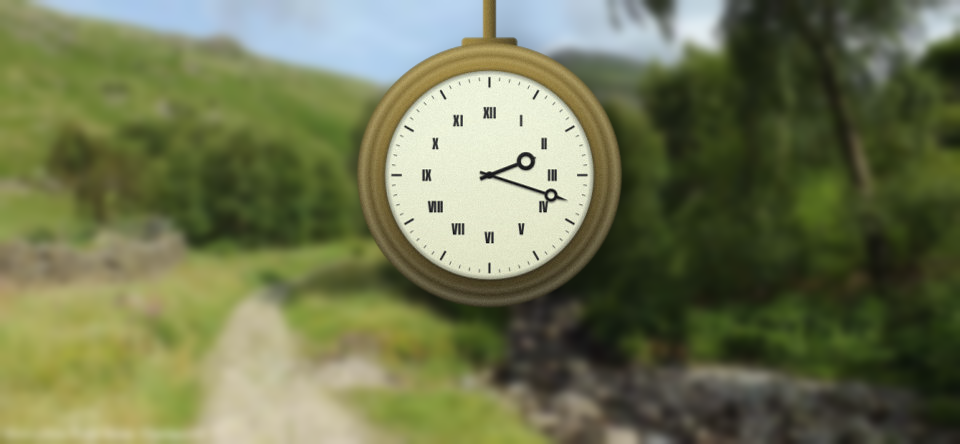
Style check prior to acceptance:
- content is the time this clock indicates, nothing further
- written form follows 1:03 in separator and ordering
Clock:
2:18
